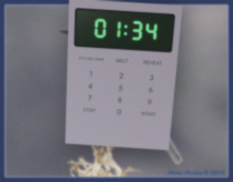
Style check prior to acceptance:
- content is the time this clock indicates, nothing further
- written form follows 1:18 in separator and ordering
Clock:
1:34
